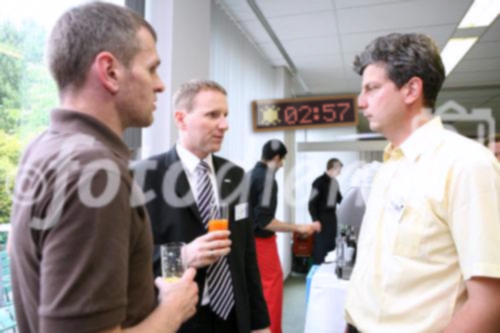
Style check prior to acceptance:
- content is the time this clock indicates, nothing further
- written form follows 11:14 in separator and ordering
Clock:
2:57
